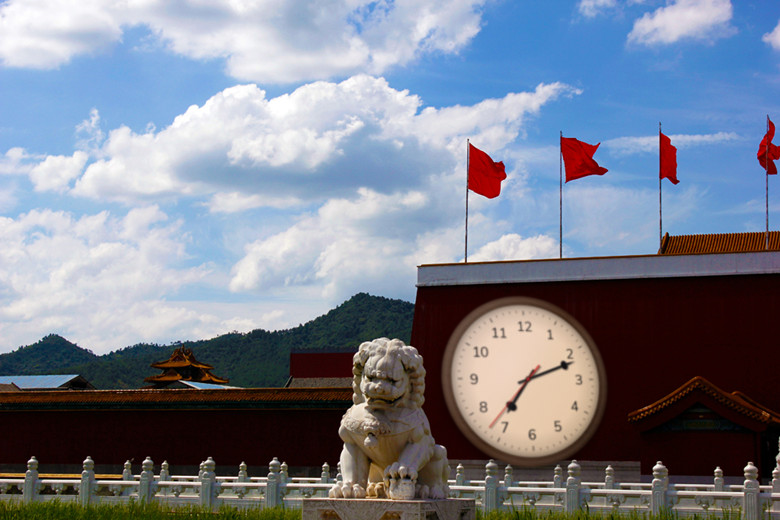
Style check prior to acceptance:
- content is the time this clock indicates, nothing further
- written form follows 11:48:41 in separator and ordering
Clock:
7:11:37
